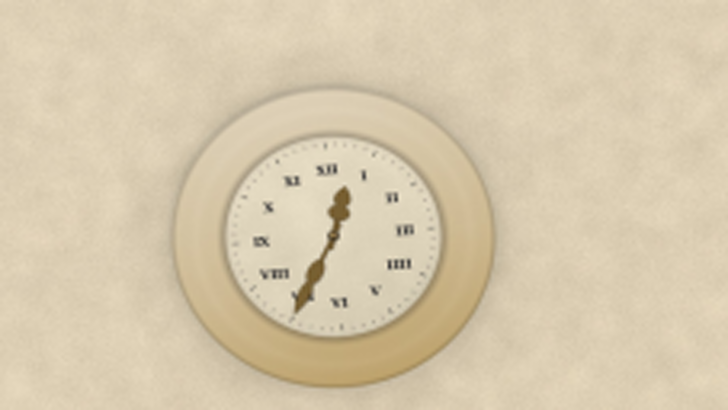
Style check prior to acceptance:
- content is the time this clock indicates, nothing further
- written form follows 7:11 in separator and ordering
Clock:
12:35
